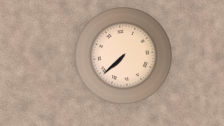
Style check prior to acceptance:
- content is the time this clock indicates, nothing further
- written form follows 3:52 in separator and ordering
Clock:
7:39
